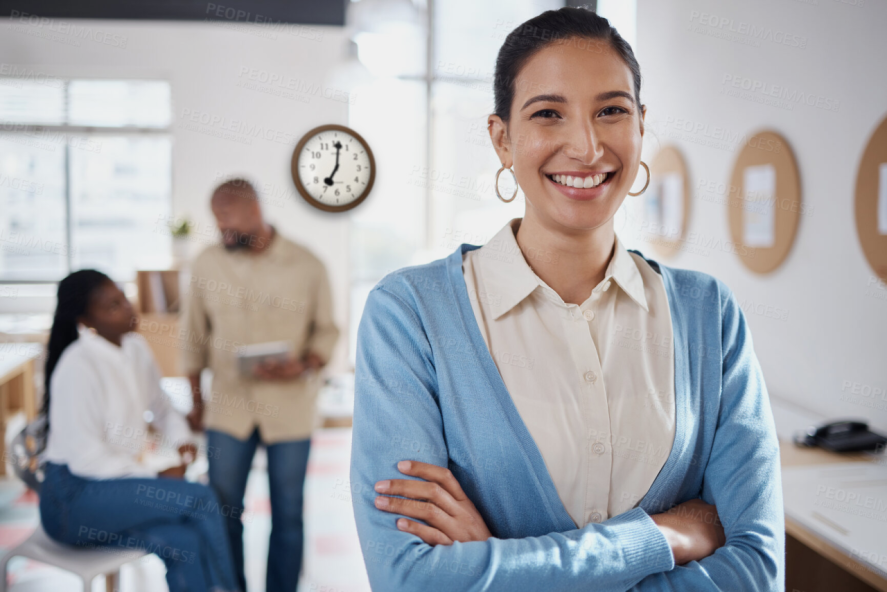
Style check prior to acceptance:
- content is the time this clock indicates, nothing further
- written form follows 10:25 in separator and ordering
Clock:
7:01
